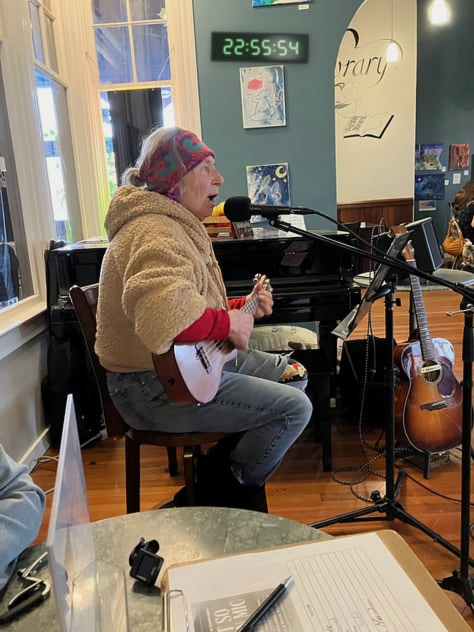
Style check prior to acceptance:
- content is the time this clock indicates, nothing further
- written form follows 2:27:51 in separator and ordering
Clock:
22:55:54
